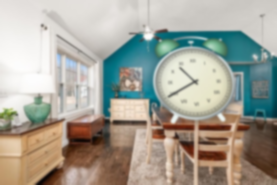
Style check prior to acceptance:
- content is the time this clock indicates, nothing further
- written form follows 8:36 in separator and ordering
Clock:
10:40
